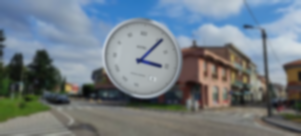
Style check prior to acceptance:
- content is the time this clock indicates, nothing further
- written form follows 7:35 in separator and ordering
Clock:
3:06
